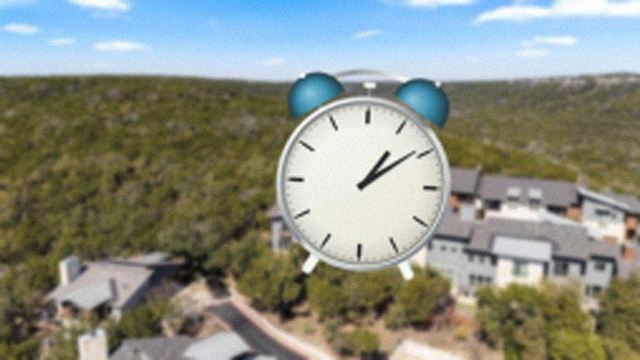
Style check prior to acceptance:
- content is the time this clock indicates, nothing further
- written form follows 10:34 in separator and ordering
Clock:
1:09
